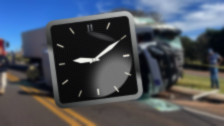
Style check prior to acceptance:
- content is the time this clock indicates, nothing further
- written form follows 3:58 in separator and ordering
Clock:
9:10
